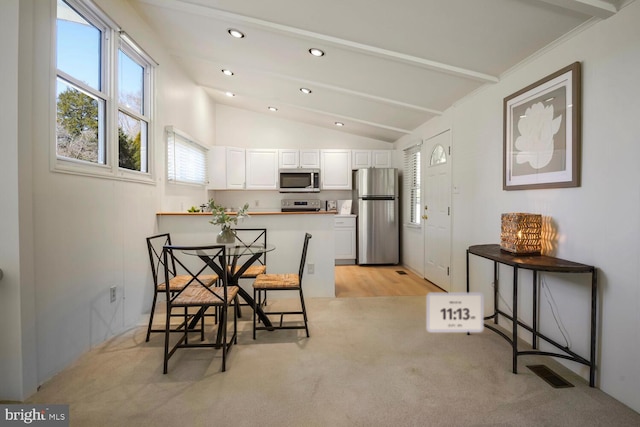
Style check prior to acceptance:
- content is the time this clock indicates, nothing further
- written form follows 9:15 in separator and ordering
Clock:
11:13
